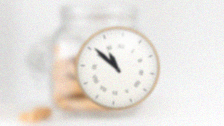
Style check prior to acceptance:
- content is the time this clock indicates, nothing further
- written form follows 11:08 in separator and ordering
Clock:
10:51
